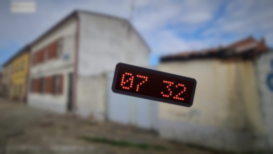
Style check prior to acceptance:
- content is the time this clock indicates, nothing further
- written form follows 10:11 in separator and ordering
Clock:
7:32
